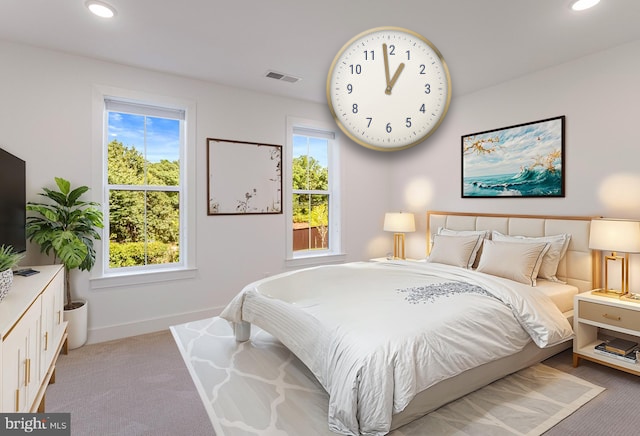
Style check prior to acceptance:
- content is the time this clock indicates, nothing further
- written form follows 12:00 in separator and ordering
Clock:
12:59
